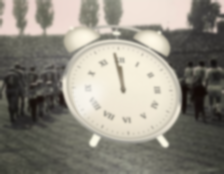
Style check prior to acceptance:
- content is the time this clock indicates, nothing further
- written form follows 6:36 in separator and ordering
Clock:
11:59
